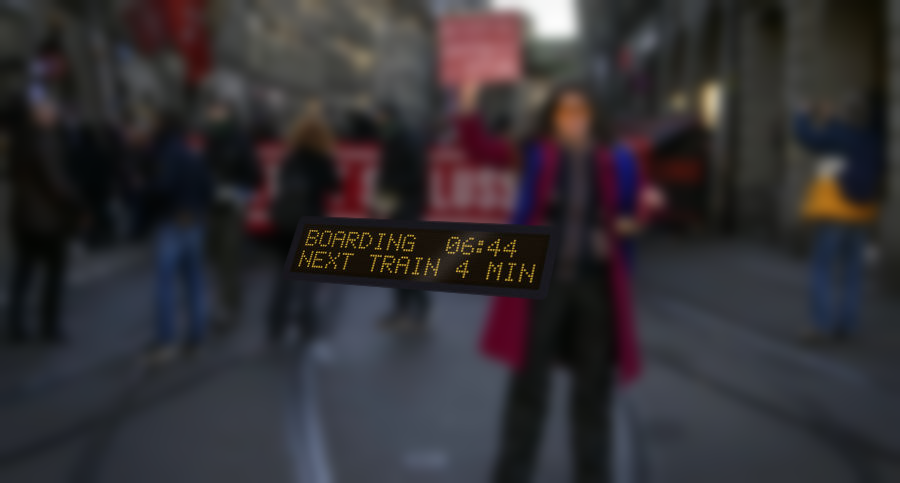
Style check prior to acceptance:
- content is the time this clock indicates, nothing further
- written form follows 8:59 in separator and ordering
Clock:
6:44
